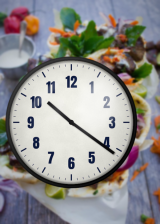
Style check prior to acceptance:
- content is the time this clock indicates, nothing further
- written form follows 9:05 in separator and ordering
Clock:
10:21
